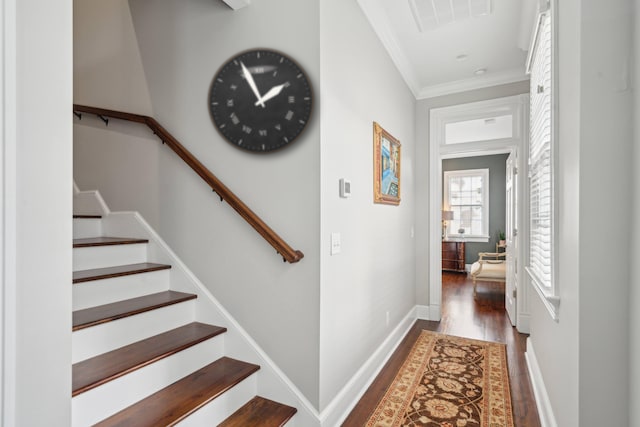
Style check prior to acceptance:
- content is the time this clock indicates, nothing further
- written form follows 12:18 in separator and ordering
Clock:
1:56
